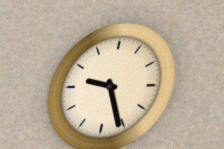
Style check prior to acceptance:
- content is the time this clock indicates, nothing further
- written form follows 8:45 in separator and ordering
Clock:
9:26
